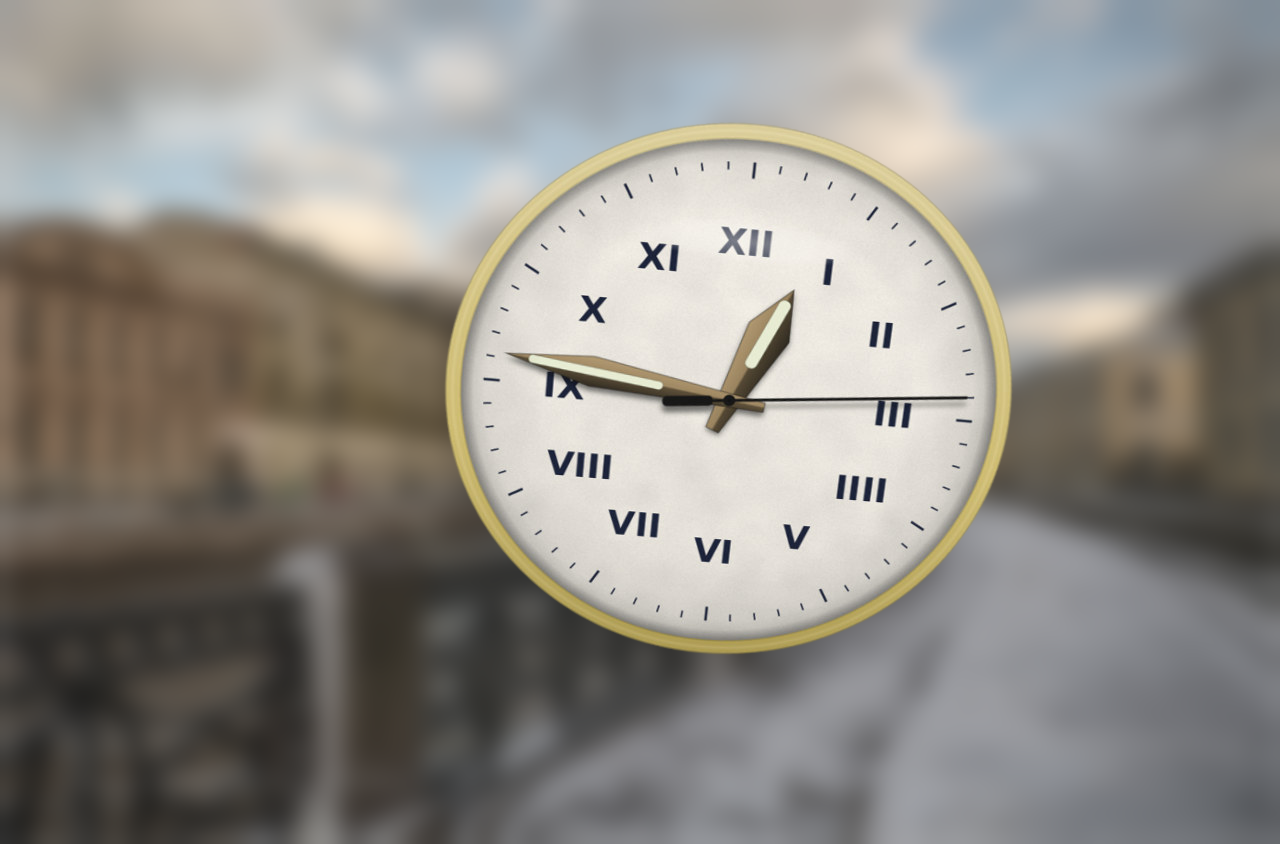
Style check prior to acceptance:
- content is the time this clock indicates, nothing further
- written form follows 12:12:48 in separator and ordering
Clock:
12:46:14
